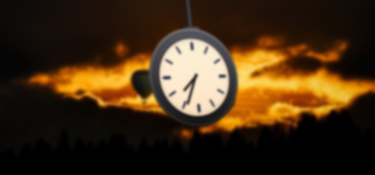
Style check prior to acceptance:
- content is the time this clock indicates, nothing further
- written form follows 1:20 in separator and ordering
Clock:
7:34
